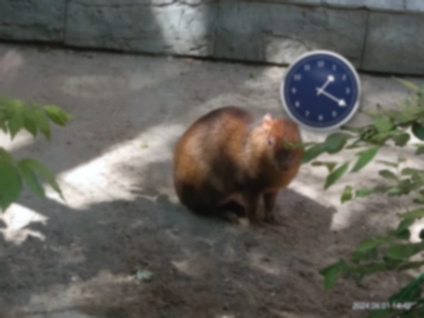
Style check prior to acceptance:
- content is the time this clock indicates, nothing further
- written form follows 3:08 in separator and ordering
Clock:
1:20
